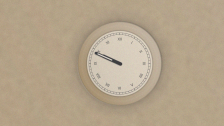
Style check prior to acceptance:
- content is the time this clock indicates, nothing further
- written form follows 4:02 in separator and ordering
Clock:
9:49
